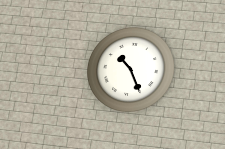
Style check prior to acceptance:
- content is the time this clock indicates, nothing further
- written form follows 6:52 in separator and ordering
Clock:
10:25
